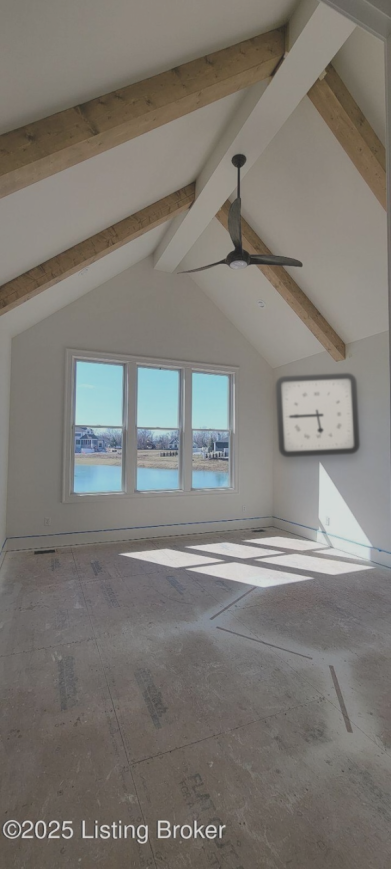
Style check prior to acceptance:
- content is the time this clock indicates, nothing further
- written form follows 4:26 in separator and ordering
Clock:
5:45
